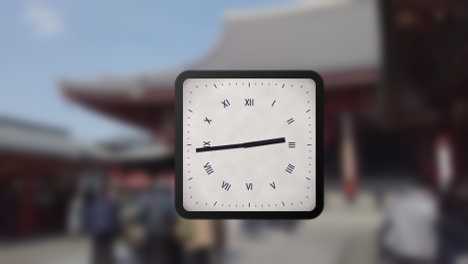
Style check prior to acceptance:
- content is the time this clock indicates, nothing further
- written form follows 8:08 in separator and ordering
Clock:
2:44
